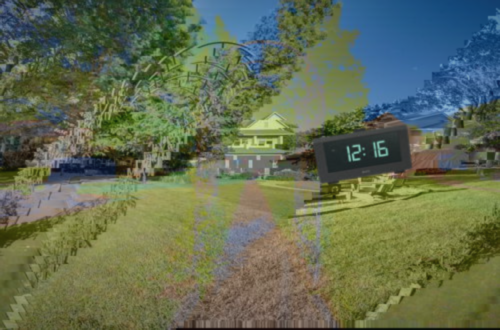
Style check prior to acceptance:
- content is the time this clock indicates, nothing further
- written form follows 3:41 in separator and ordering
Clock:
12:16
